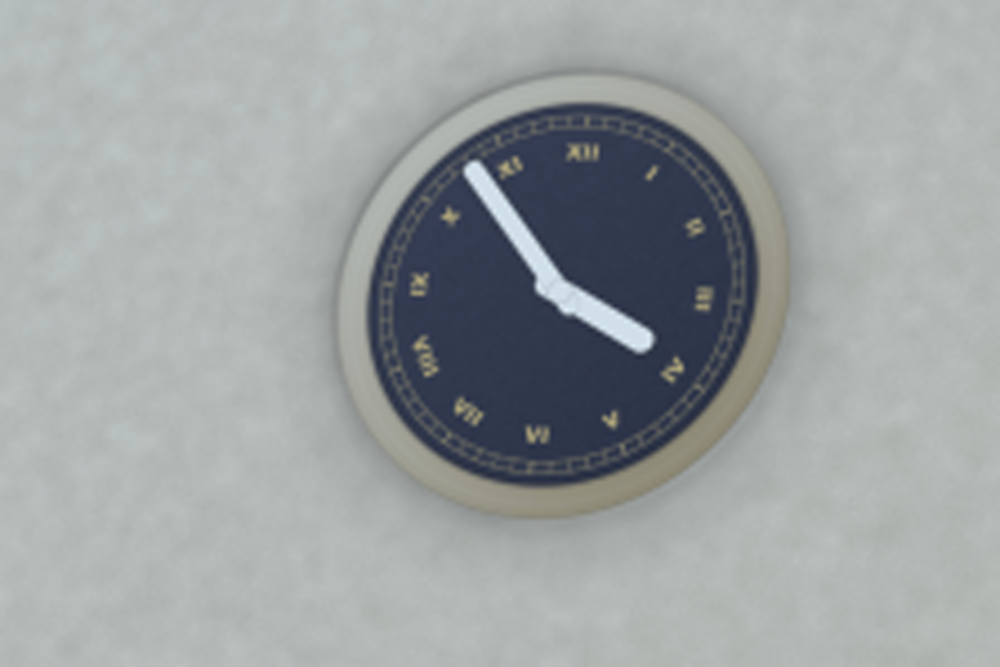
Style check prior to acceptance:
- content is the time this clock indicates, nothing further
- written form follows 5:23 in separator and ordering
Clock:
3:53
